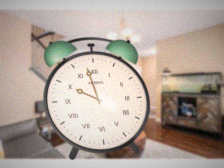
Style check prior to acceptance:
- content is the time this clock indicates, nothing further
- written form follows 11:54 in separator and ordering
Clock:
9:58
